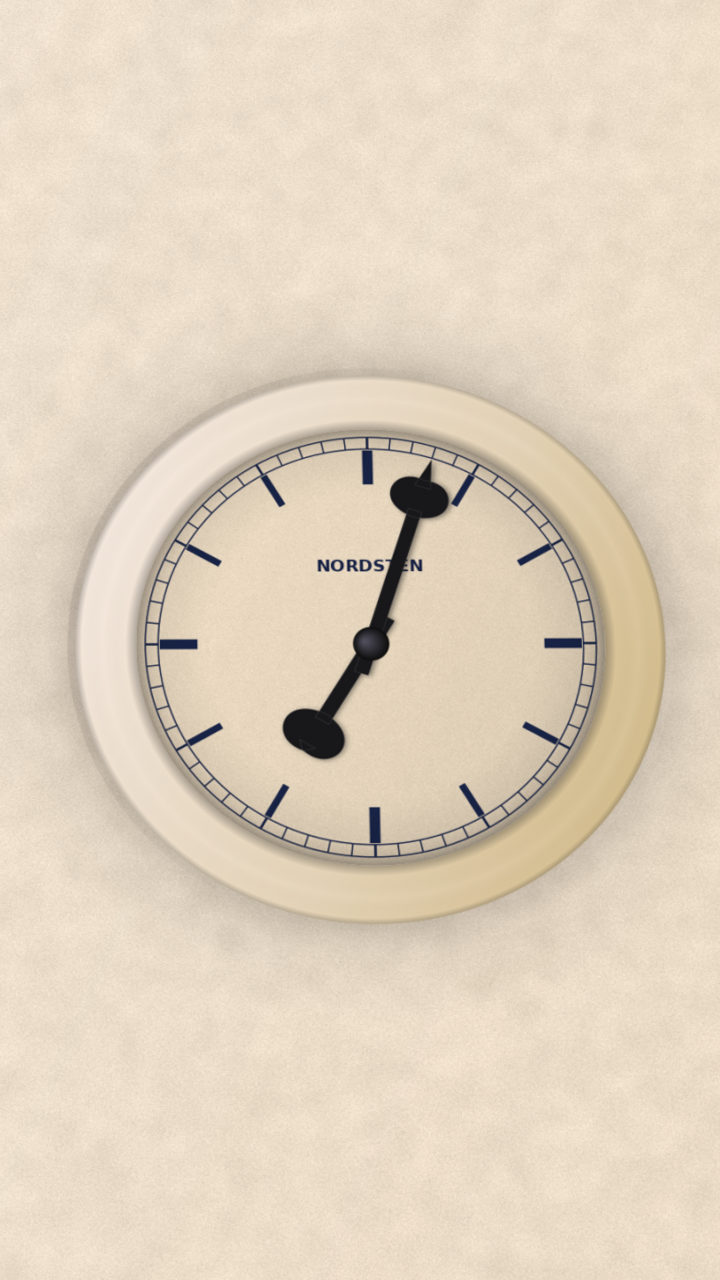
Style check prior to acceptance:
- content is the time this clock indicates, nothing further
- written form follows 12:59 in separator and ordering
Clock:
7:03
